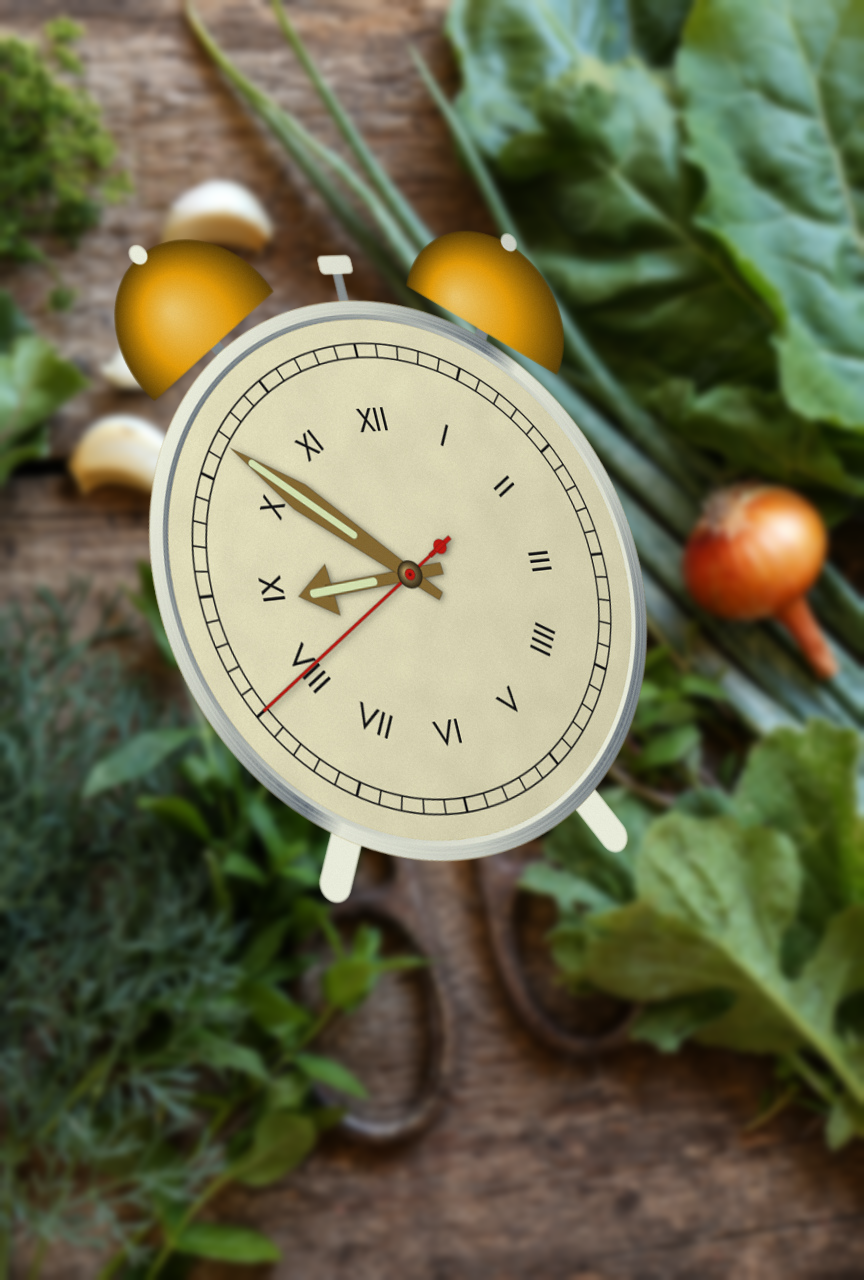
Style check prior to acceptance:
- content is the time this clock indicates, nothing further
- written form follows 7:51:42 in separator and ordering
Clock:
8:51:40
